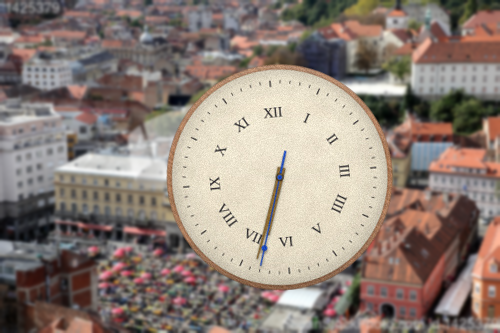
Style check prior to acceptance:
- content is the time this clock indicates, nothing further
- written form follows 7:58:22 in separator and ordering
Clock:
6:33:33
